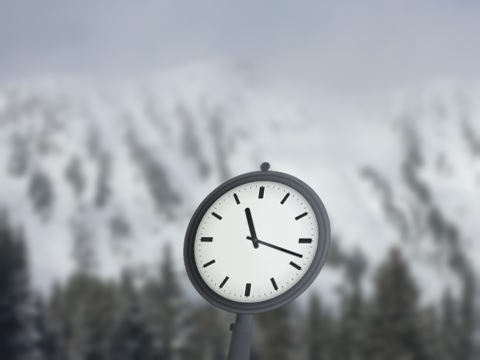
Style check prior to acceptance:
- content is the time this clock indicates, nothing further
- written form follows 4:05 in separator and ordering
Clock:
11:18
